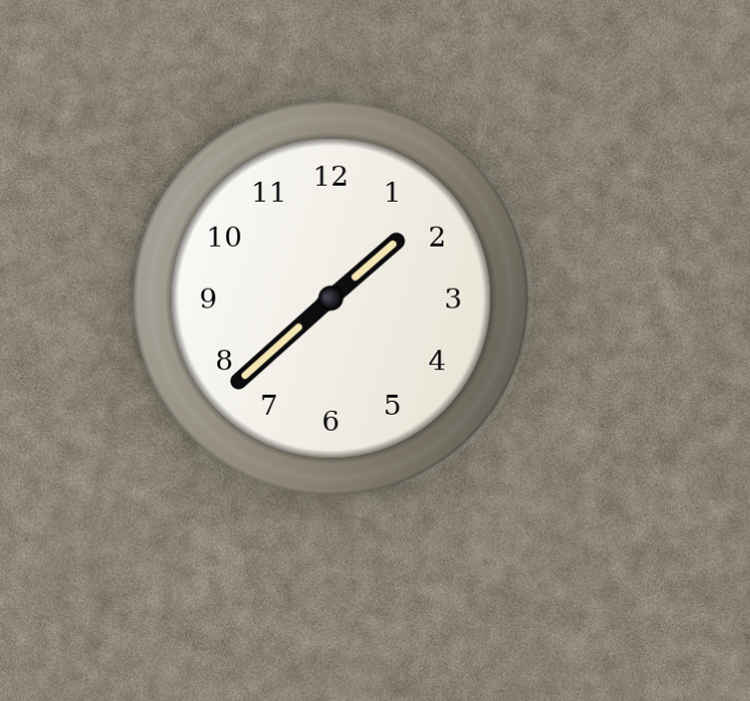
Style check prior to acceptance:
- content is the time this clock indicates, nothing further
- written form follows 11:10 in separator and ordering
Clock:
1:38
